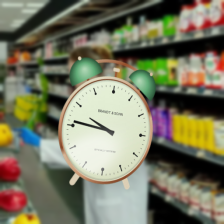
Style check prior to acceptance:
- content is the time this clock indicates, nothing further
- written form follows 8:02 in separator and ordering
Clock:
9:46
